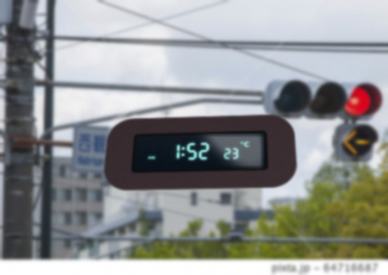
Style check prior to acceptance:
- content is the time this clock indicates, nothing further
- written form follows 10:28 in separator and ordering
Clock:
1:52
